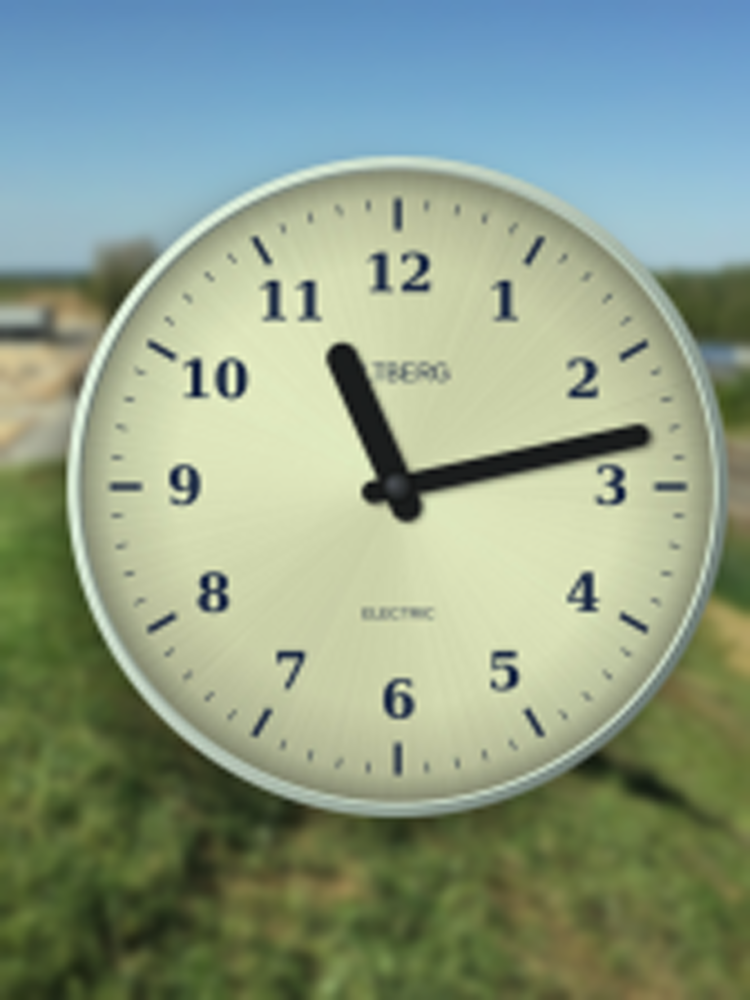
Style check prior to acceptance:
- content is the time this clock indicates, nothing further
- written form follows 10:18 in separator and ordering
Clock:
11:13
